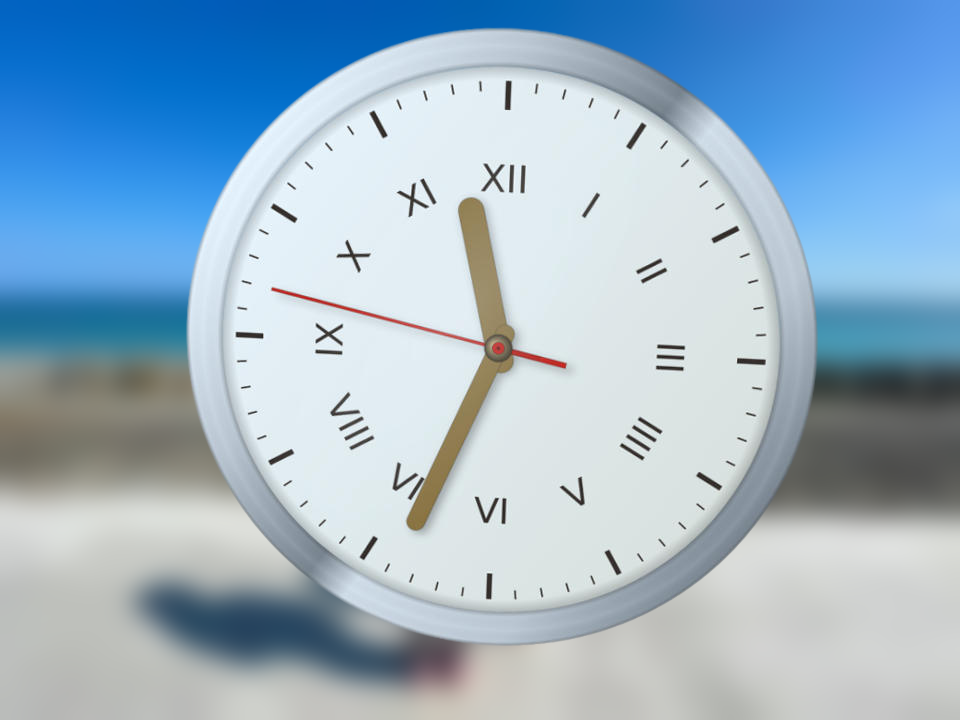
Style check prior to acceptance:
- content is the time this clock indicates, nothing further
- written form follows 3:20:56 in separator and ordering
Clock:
11:33:47
